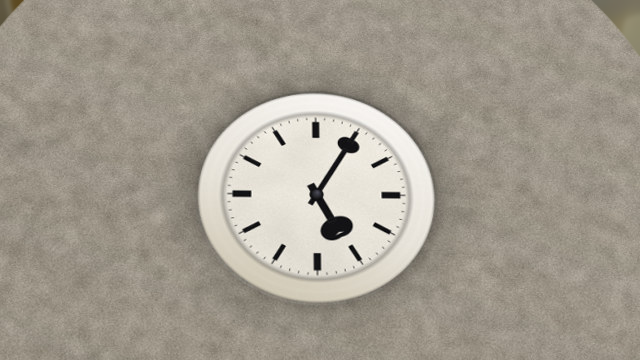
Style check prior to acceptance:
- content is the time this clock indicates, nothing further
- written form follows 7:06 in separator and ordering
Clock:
5:05
